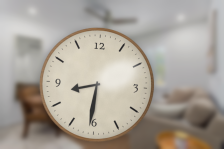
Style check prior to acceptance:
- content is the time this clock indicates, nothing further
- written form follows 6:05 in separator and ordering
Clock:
8:31
